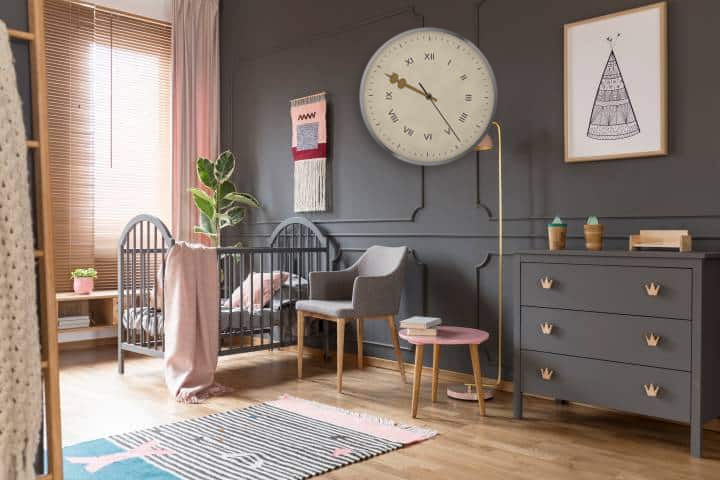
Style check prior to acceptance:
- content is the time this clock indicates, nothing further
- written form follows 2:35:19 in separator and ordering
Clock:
9:49:24
